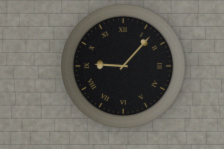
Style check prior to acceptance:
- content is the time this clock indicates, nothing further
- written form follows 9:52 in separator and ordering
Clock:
9:07
